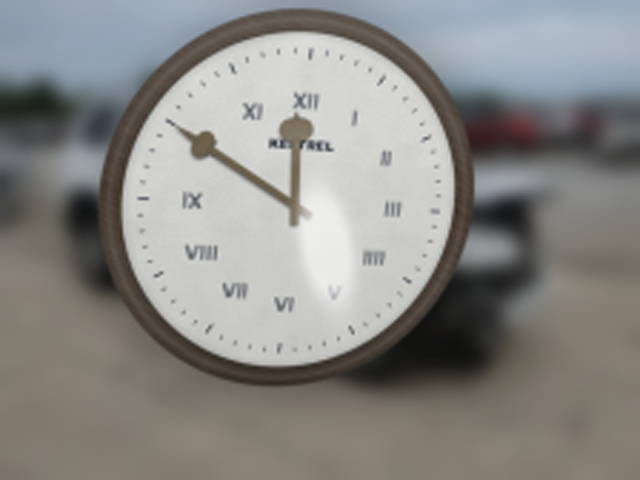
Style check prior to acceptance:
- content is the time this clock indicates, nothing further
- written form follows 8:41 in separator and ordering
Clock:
11:50
